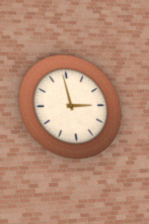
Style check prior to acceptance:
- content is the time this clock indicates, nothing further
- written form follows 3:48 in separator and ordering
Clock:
2:59
